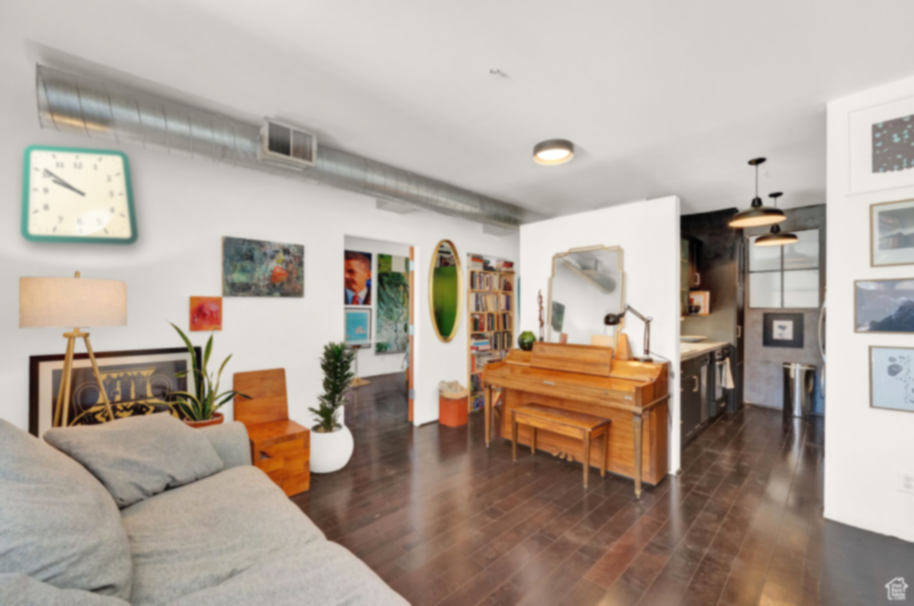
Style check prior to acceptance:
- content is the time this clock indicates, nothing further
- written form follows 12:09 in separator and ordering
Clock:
9:51
